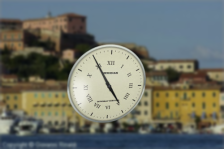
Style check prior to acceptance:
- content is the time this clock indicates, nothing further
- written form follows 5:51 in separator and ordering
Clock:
4:55
